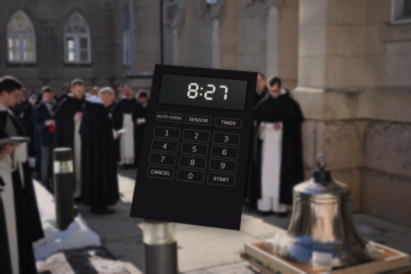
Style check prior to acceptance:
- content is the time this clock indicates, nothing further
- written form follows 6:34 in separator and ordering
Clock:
8:27
